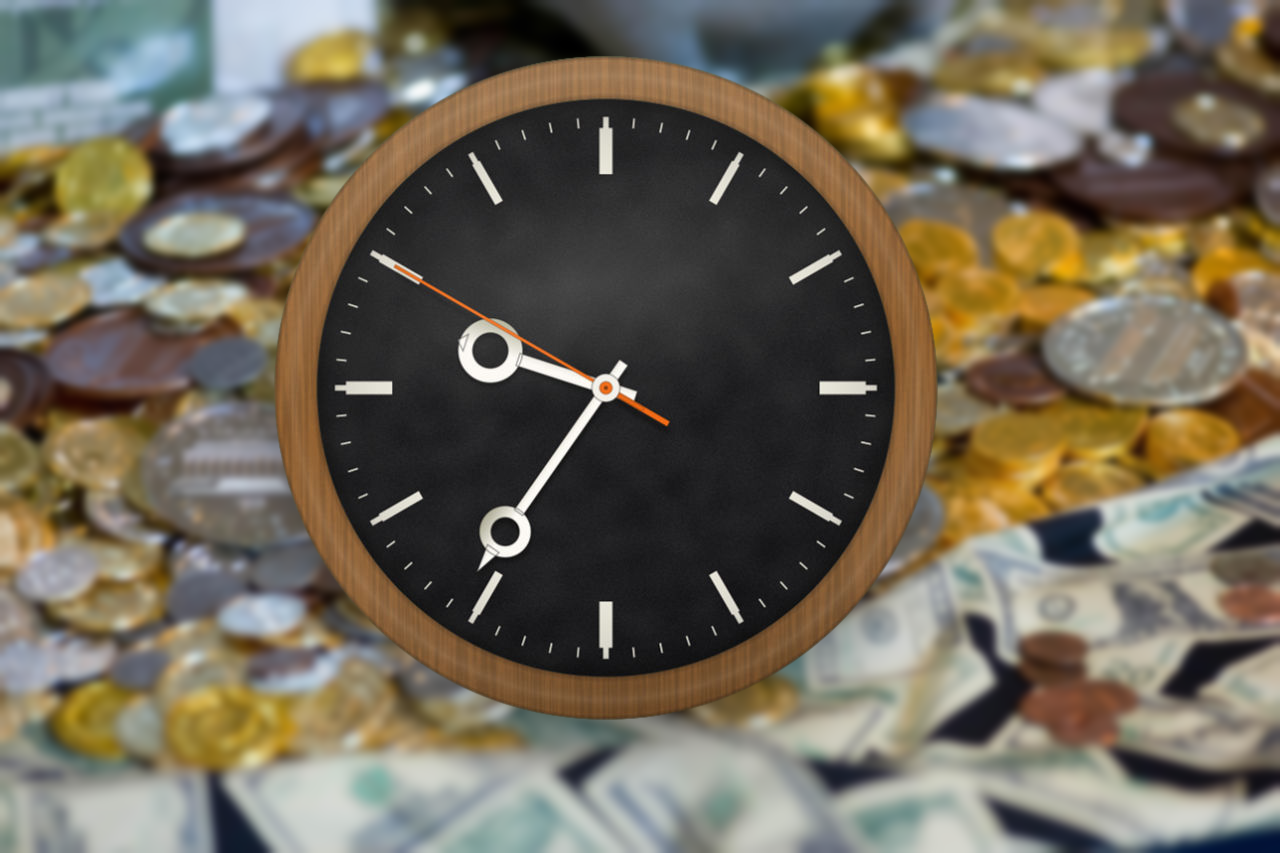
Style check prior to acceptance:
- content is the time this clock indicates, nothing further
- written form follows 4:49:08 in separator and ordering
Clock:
9:35:50
